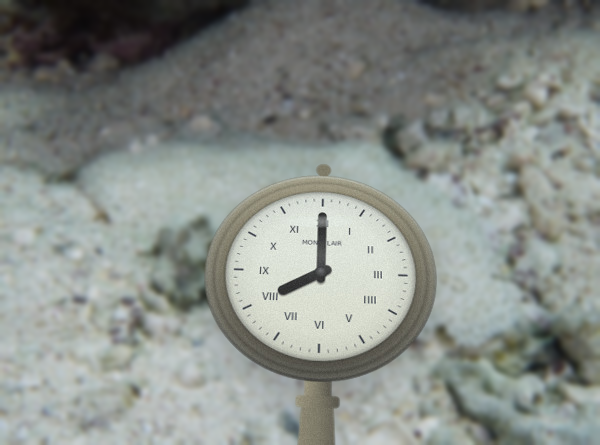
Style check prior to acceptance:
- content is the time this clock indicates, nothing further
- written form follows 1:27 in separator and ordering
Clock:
8:00
